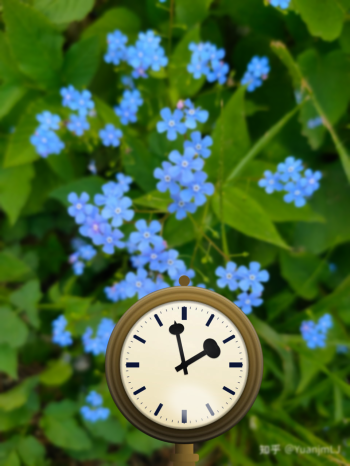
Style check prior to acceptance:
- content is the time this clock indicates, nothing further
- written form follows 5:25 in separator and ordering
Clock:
1:58
